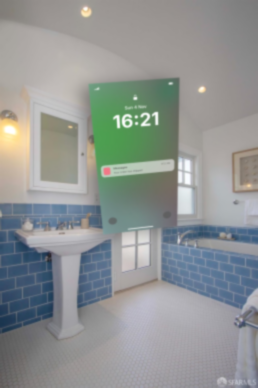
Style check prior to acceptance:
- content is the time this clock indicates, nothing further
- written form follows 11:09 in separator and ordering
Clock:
16:21
